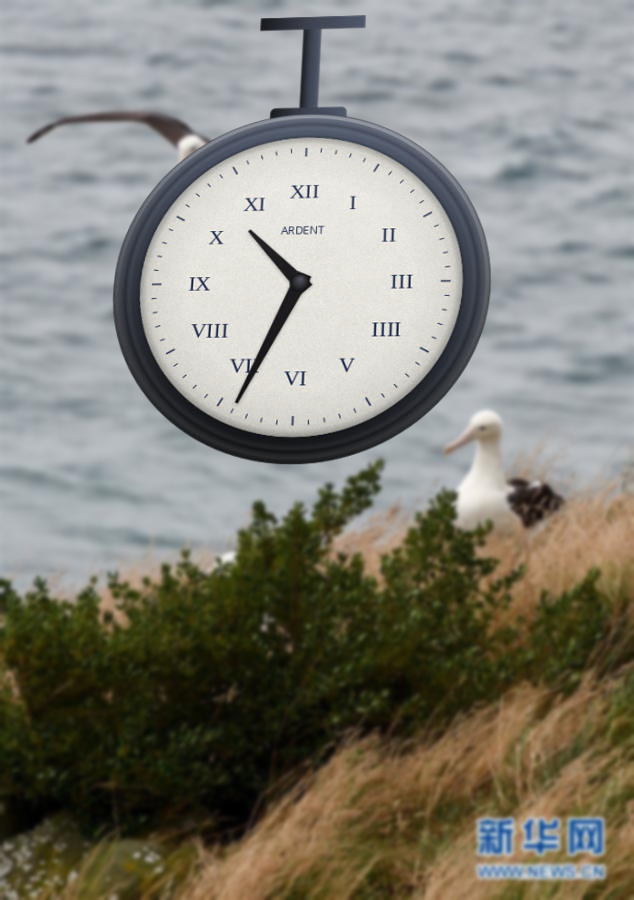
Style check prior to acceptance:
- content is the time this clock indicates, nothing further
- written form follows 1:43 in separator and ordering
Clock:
10:34
